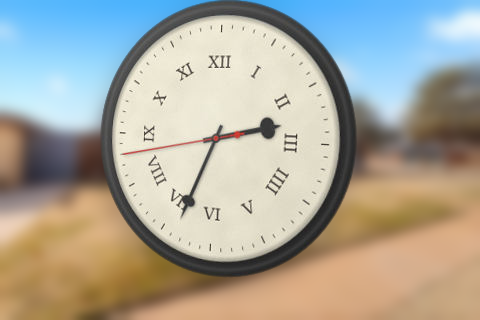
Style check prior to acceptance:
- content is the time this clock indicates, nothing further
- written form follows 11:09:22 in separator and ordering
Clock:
2:33:43
